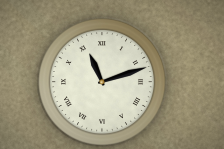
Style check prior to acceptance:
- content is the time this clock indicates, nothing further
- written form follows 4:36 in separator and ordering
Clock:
11:12
